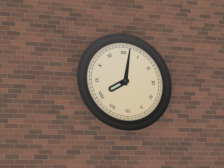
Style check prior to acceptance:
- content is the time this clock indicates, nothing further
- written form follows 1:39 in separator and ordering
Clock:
8:02
